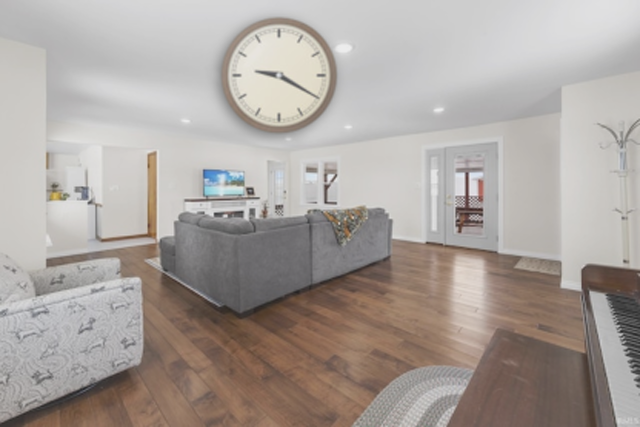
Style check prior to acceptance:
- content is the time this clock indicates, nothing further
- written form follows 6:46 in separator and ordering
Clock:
9:20
